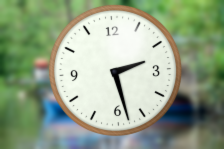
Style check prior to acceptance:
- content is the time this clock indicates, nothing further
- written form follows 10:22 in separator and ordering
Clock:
2:28
